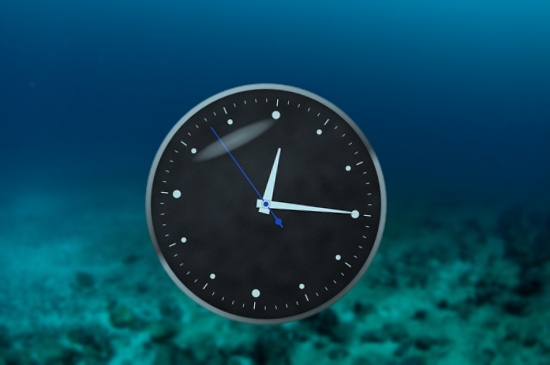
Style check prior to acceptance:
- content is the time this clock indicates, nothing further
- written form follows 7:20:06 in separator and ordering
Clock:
12:14:53
